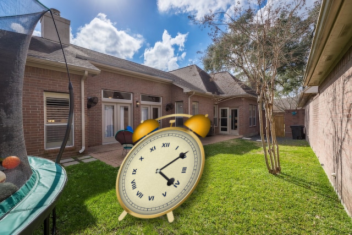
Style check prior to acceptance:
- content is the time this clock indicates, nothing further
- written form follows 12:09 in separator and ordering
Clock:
4:09
